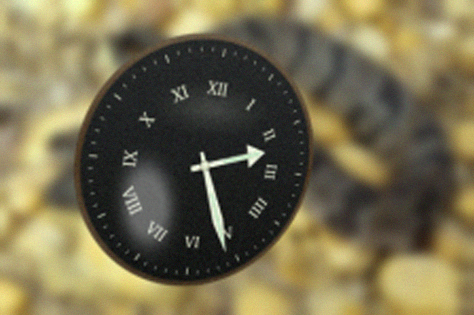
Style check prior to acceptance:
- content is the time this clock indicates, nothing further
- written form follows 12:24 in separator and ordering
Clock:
2:26
